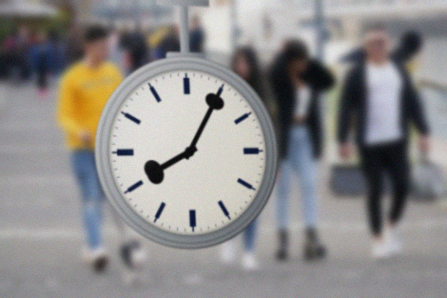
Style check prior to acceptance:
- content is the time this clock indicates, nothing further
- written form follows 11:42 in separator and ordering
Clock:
8:05
